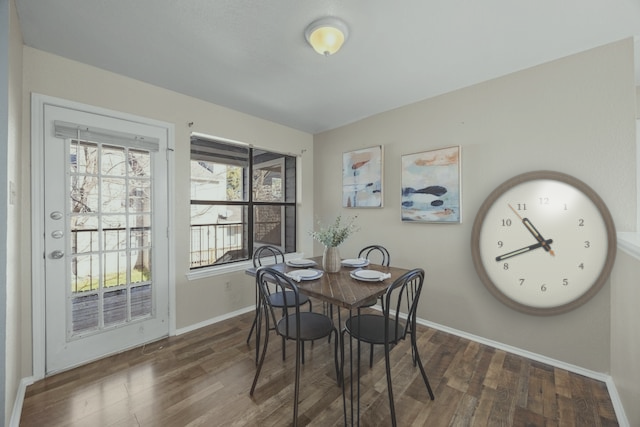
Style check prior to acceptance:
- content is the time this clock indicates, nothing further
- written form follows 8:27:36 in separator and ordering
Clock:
10:41:53
